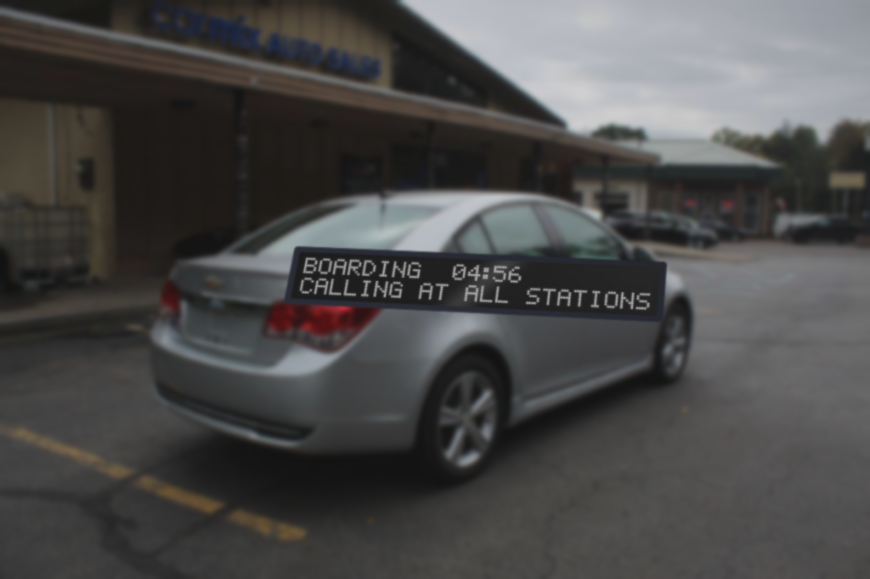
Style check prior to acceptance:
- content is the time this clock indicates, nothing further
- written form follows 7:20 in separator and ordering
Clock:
4:56
